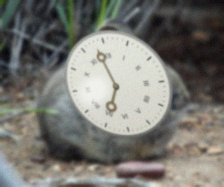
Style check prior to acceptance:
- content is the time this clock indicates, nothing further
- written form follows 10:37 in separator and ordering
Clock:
6:58
